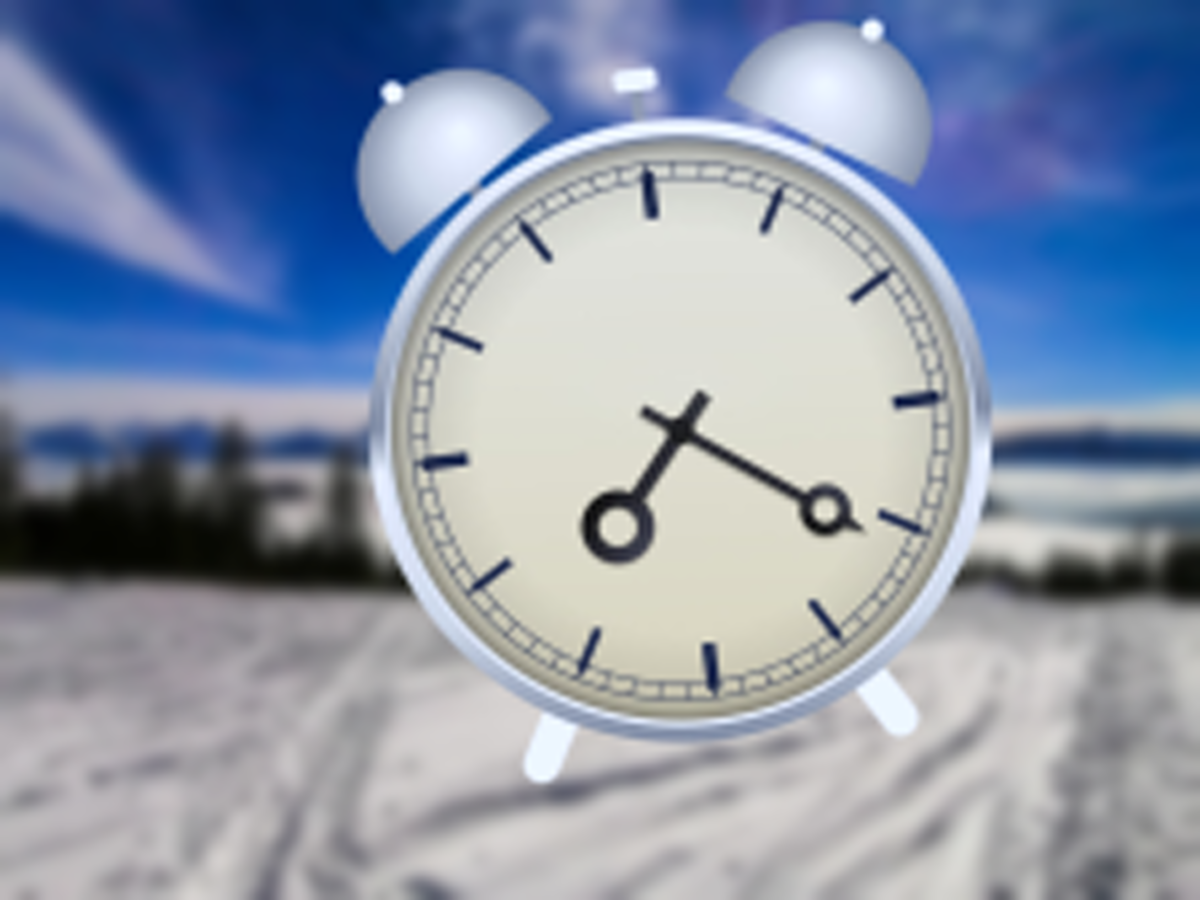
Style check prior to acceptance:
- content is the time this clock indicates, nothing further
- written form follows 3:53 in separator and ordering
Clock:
7:21
